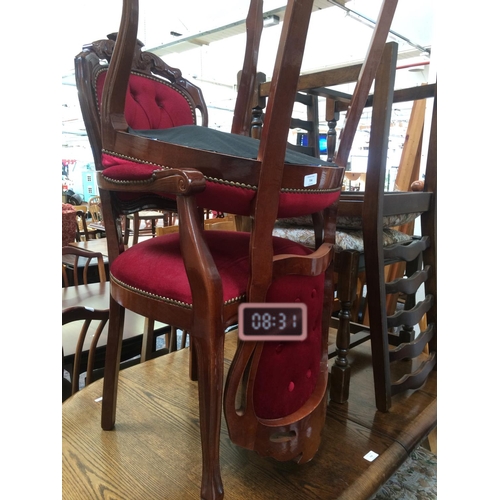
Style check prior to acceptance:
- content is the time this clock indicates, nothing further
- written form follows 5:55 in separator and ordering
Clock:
8:31
